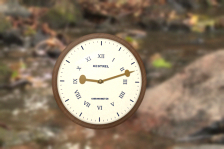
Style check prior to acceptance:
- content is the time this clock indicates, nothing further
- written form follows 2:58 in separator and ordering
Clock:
9:12
